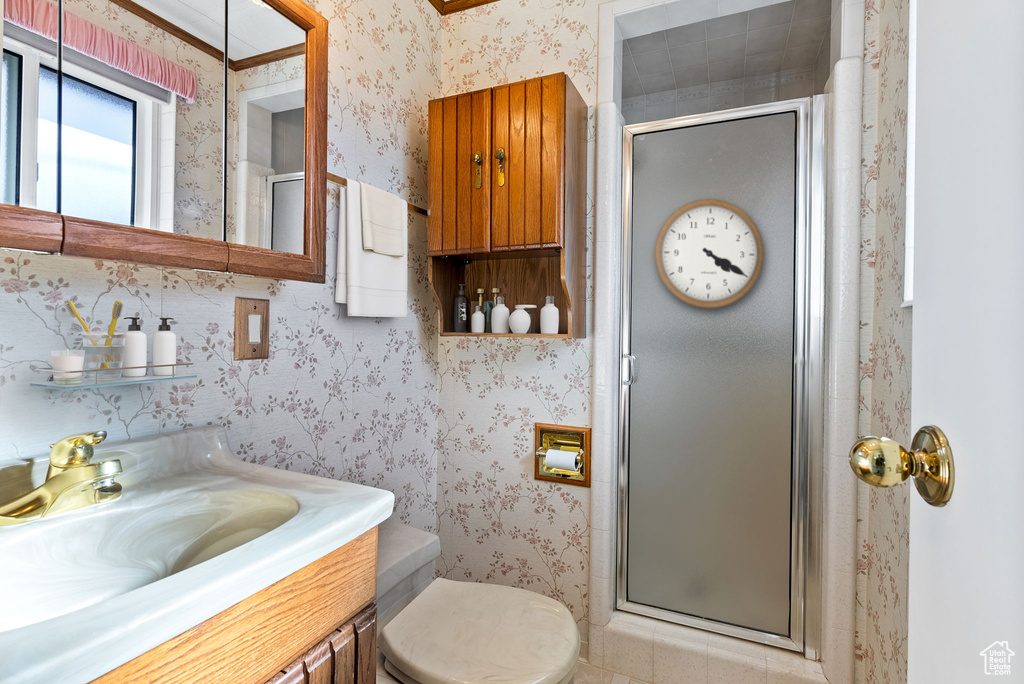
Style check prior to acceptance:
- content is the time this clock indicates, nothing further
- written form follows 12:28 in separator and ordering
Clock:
4:20
